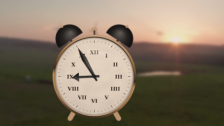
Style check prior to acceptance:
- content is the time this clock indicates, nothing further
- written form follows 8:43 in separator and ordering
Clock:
8:55
